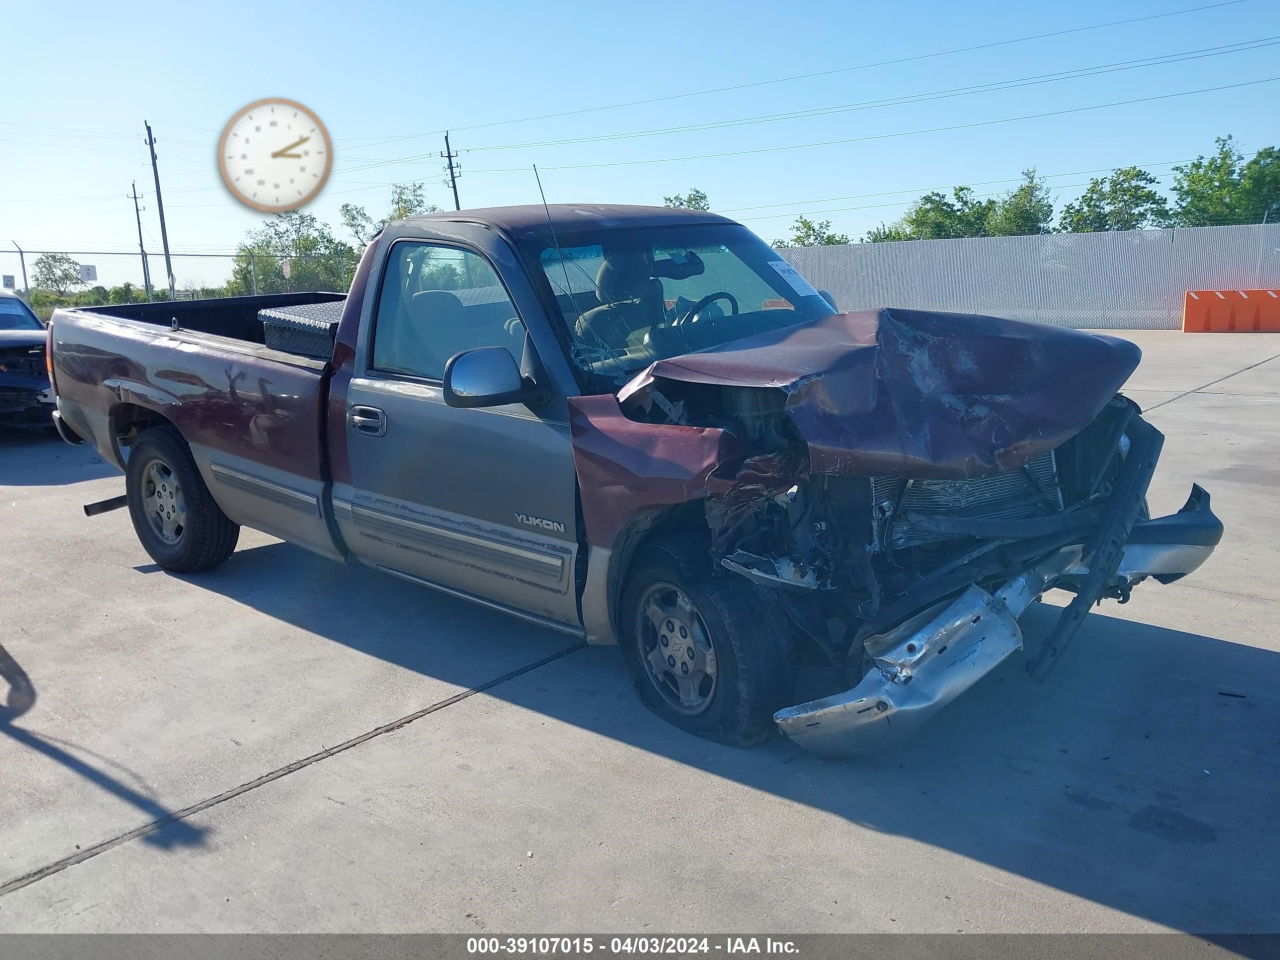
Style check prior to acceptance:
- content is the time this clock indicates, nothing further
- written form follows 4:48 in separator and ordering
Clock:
3:11
